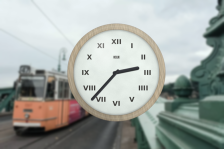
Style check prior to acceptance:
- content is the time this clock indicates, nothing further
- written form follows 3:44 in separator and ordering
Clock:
2:37
